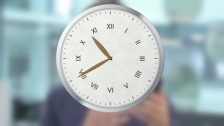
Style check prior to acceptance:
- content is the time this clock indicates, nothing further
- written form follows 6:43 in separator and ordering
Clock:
10:40
